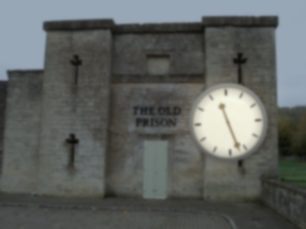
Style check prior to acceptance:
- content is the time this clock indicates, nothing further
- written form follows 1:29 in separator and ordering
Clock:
11:27
